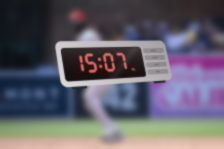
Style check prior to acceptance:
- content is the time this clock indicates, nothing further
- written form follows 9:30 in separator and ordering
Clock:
15:07
